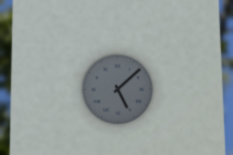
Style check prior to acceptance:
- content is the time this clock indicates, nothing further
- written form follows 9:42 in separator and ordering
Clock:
5:08
